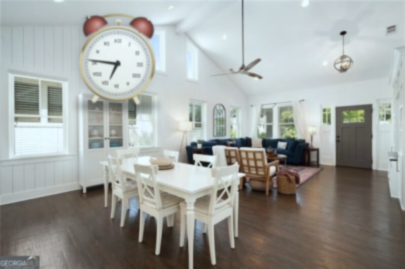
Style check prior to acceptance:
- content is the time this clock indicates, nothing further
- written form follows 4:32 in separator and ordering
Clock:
6:46
